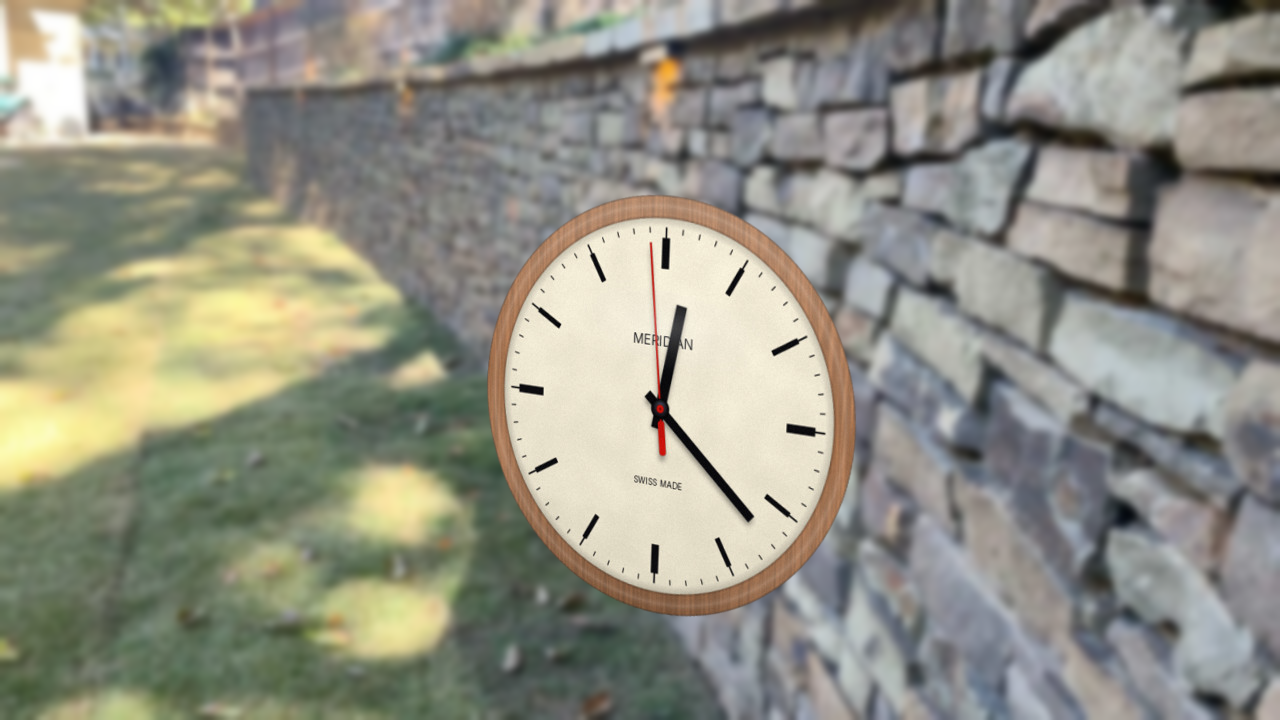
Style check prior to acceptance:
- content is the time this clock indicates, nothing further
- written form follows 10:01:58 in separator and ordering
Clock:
12:21:59
